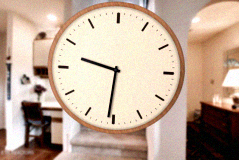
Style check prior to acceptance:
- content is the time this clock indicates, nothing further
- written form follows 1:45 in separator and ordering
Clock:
9:31
